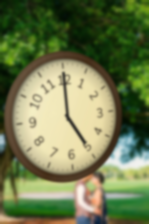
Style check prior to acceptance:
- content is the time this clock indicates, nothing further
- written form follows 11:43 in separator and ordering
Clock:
5:00
